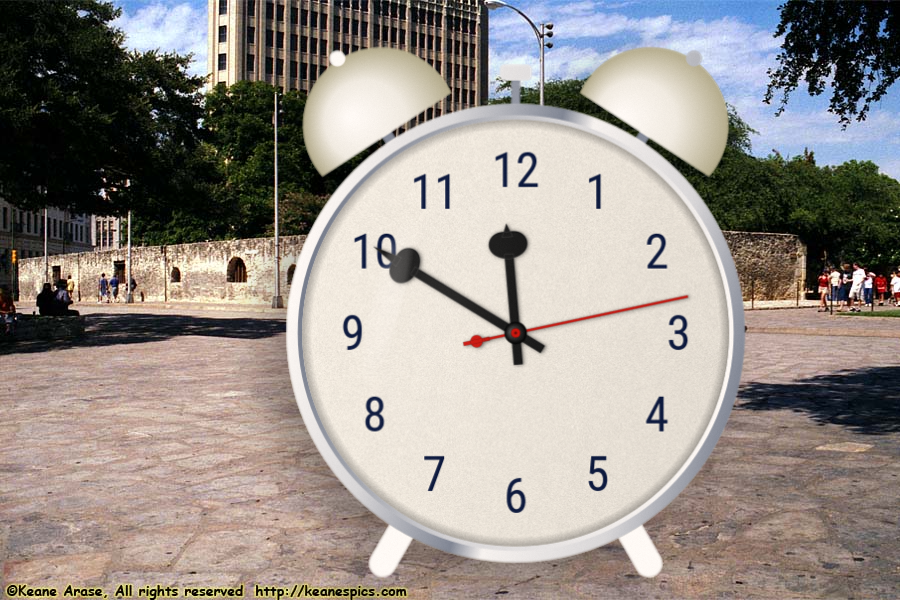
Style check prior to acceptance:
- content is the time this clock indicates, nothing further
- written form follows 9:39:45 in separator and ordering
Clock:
11:50:13
